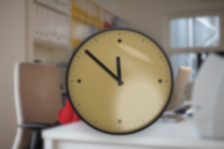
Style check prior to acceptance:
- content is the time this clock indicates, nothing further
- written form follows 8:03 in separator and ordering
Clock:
11:52
